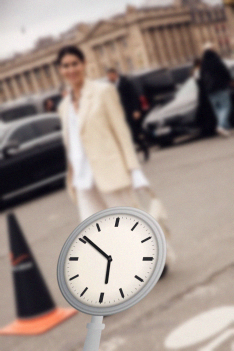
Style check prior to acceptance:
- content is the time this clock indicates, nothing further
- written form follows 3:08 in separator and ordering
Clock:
5:51
